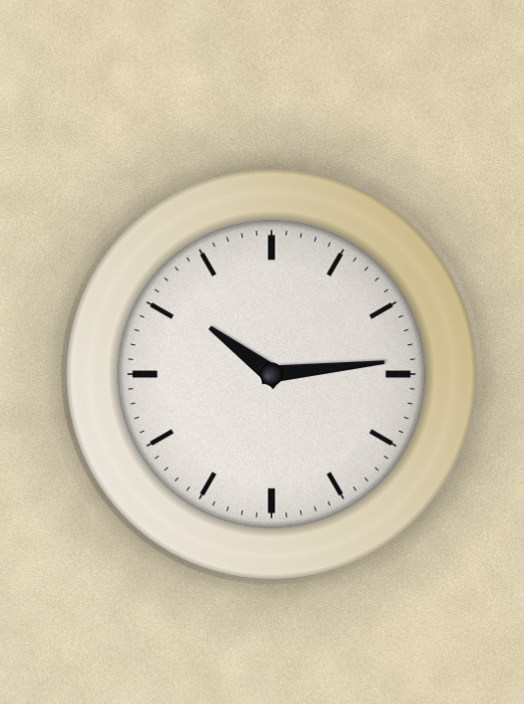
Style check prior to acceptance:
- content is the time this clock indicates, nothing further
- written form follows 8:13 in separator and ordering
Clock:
10:14
